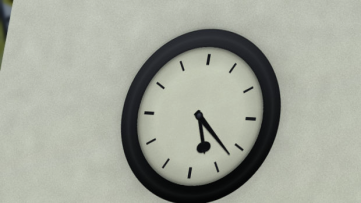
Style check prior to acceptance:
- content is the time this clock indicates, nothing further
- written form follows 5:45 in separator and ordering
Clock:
5:22
